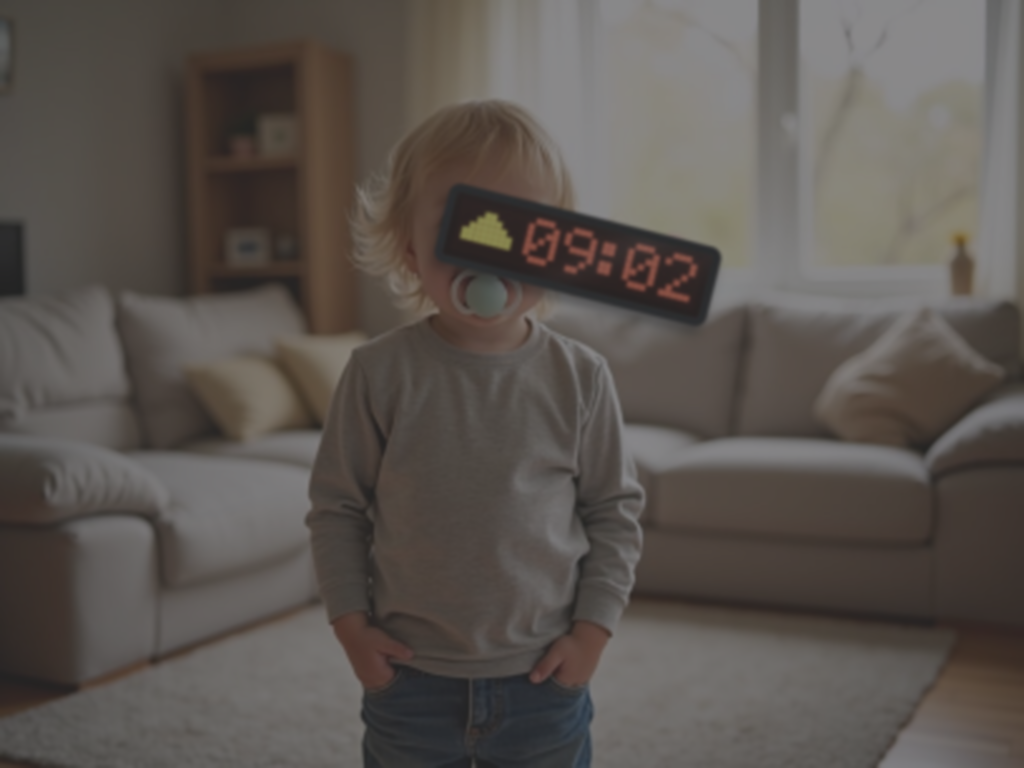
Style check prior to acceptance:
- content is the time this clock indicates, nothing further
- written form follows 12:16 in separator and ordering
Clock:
9:02
